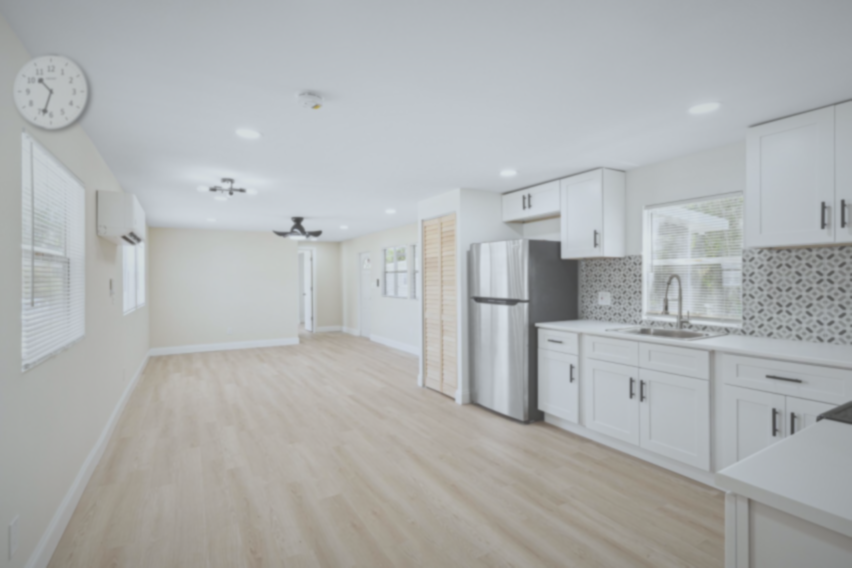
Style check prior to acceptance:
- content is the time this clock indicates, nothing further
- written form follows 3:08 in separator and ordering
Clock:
10:33
